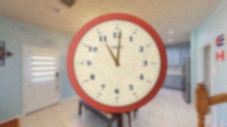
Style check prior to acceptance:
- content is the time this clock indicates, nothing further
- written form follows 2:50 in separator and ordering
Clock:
11:01
